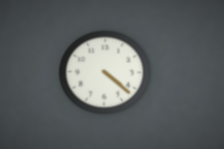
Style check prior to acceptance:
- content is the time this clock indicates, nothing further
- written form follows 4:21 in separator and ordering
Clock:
4:22
